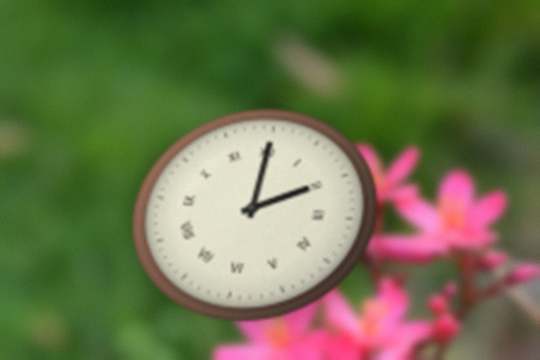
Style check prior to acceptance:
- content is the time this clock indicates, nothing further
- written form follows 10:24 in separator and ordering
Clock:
2:00
